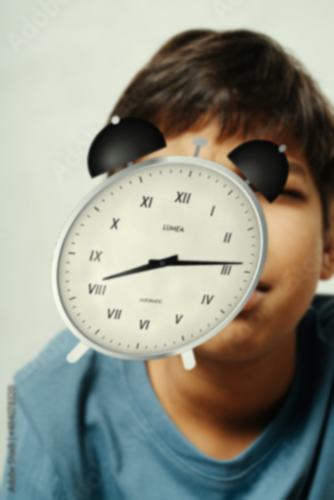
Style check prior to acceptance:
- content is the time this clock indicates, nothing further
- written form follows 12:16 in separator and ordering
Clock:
8:14
